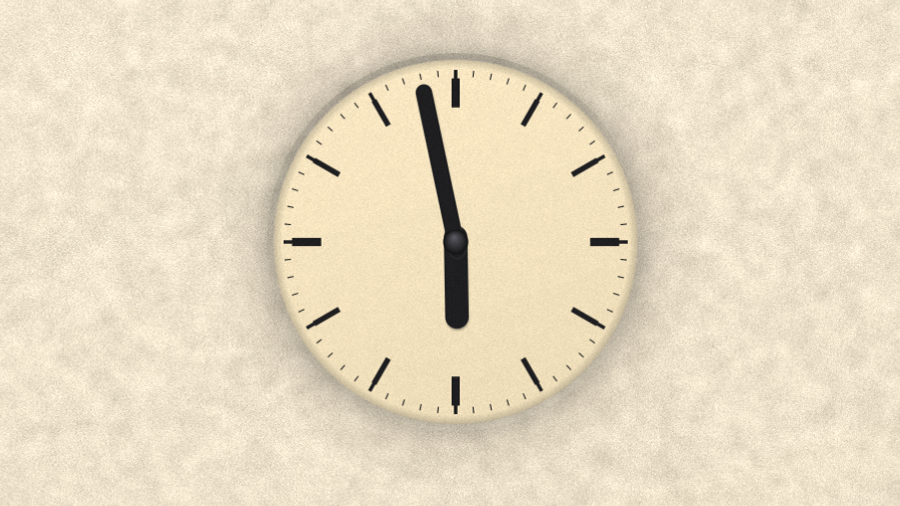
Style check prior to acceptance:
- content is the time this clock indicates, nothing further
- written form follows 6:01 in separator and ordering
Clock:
5:58
